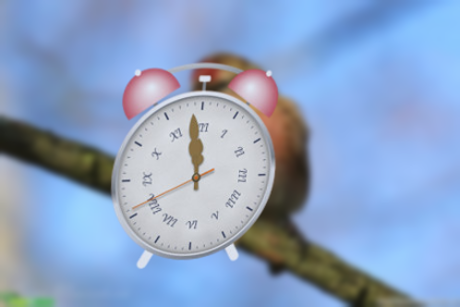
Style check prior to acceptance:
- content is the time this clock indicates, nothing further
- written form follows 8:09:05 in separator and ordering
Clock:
11:58:41
